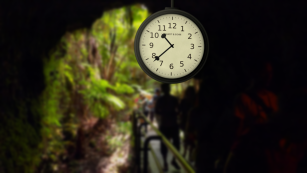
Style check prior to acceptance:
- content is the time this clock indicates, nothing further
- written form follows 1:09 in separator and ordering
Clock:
10:38
